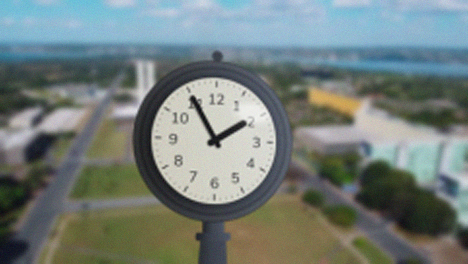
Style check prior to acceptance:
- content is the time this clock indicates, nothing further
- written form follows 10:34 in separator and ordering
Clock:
1:55
